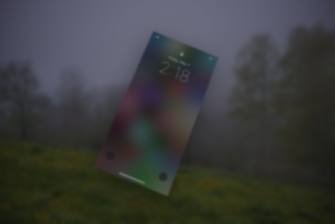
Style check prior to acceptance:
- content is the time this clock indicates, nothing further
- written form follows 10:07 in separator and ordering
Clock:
2:18
